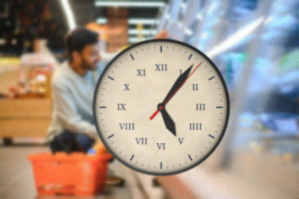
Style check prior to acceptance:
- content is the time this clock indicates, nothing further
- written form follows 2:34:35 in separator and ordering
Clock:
5:06:07
